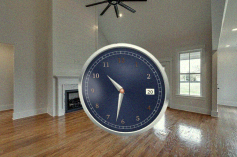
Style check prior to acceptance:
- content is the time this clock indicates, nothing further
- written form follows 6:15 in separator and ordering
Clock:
10:32
